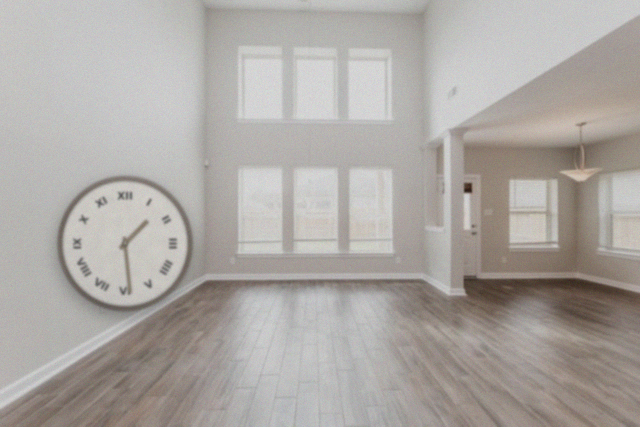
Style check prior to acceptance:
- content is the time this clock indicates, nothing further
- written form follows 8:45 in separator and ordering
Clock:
1:29
